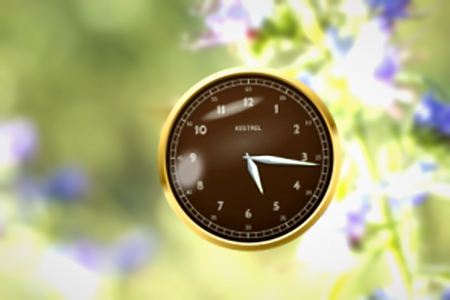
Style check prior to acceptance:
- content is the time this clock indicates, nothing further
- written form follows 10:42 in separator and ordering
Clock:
5:16
